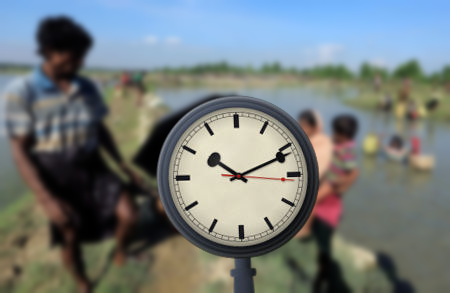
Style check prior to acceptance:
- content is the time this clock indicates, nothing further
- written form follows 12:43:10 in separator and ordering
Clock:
10:11:16
